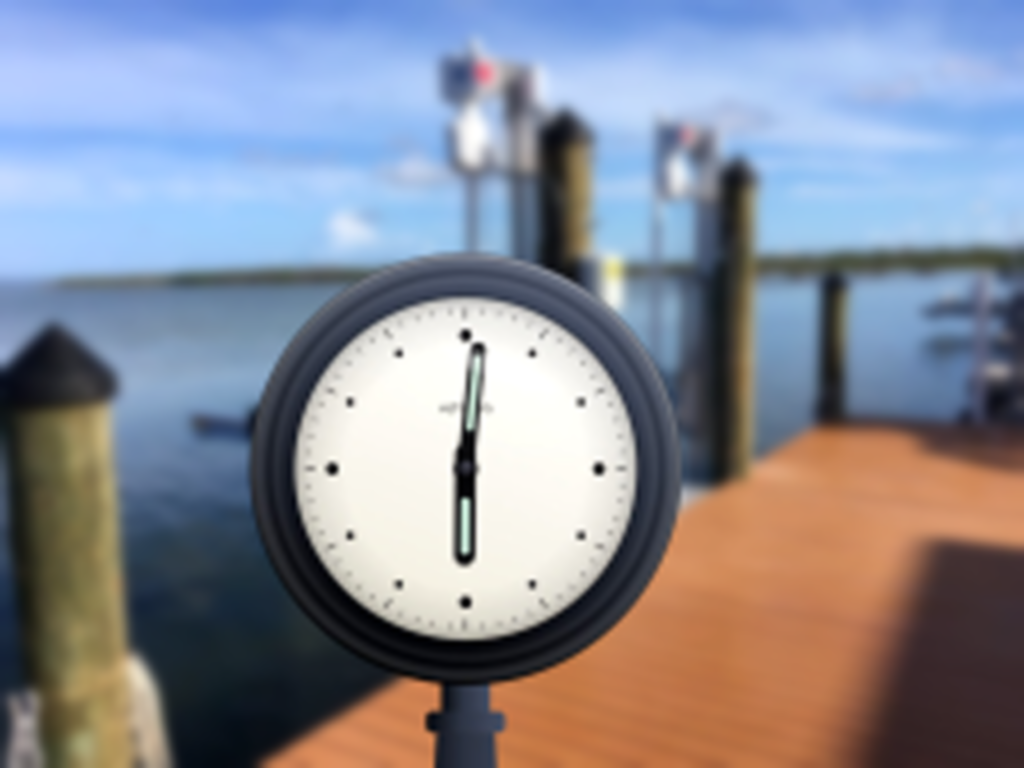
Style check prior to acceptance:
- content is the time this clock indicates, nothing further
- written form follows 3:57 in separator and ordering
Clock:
6:01
